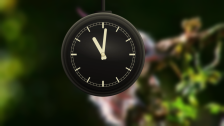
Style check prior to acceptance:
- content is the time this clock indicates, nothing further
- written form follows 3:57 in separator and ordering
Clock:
11:01
